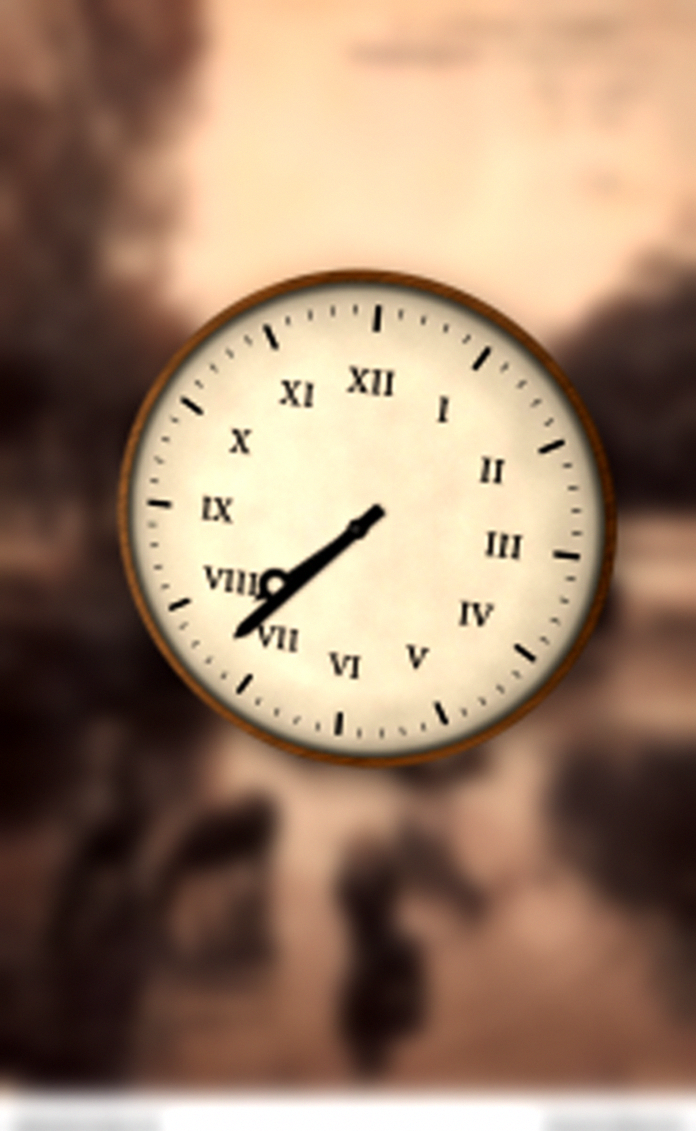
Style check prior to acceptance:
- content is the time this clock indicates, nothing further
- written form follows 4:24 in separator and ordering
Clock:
7:37
